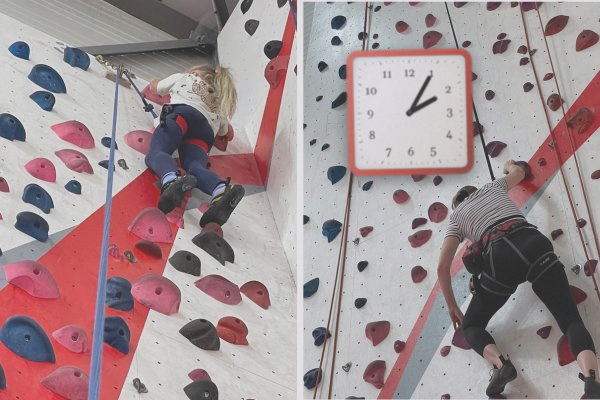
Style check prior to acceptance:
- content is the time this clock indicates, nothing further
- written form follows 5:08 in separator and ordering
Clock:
2:05
